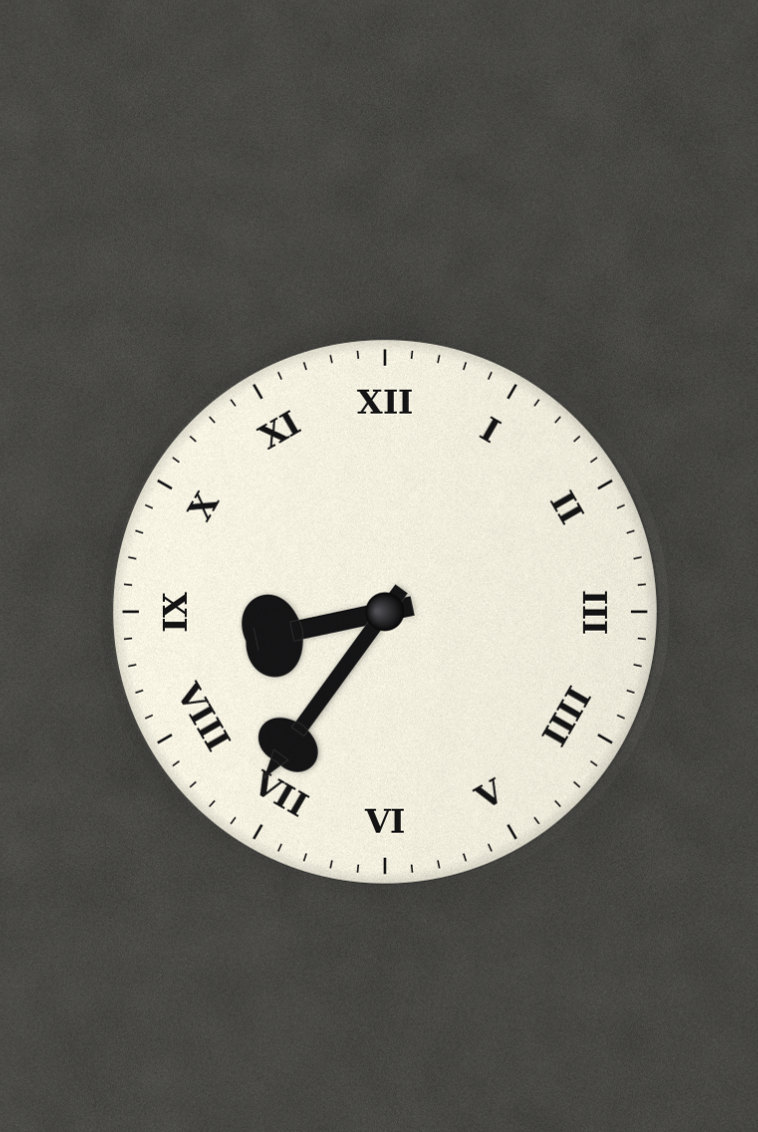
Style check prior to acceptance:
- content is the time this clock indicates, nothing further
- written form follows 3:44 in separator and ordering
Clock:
8:36
